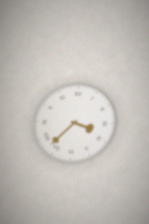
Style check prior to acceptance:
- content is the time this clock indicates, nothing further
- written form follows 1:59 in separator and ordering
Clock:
3:37
